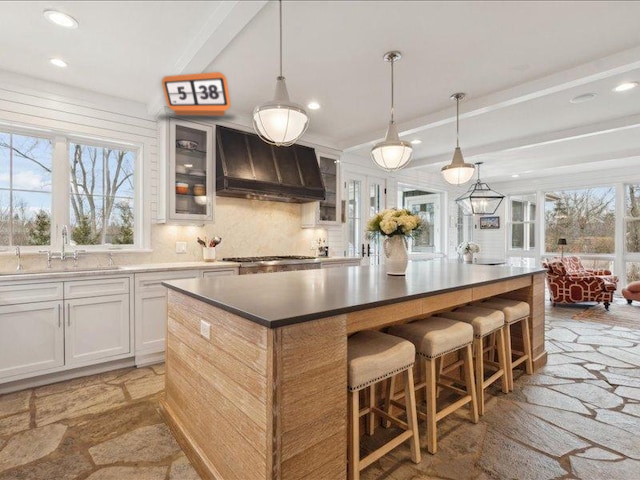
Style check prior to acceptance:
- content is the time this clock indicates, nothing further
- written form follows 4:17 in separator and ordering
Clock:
5:38
